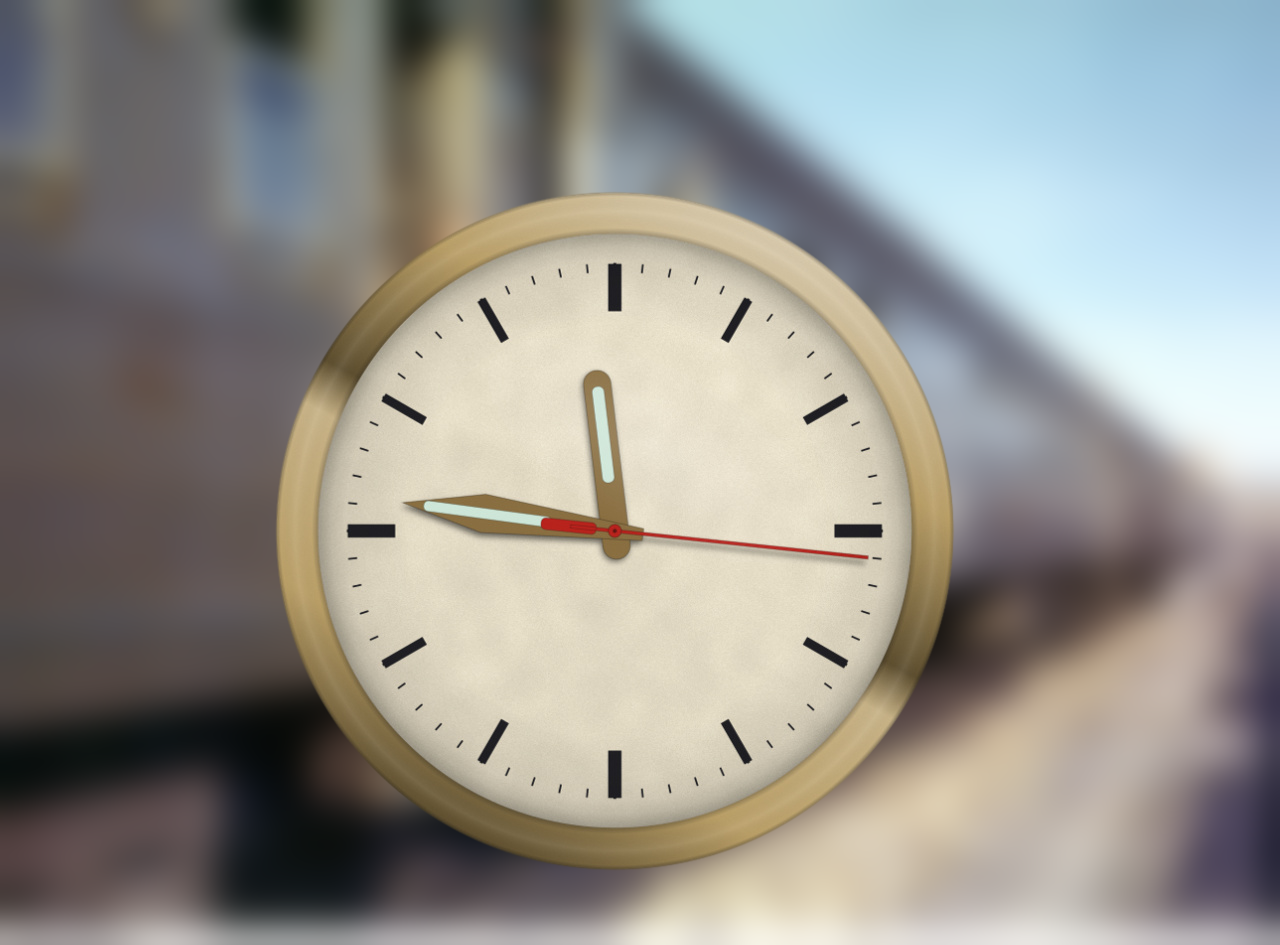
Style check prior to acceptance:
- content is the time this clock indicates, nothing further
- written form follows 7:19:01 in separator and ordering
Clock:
11:46:16
